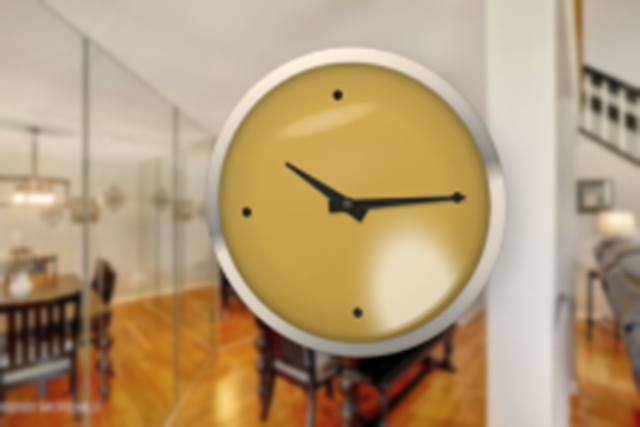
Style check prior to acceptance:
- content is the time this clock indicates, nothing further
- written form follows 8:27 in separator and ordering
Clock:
10:15
